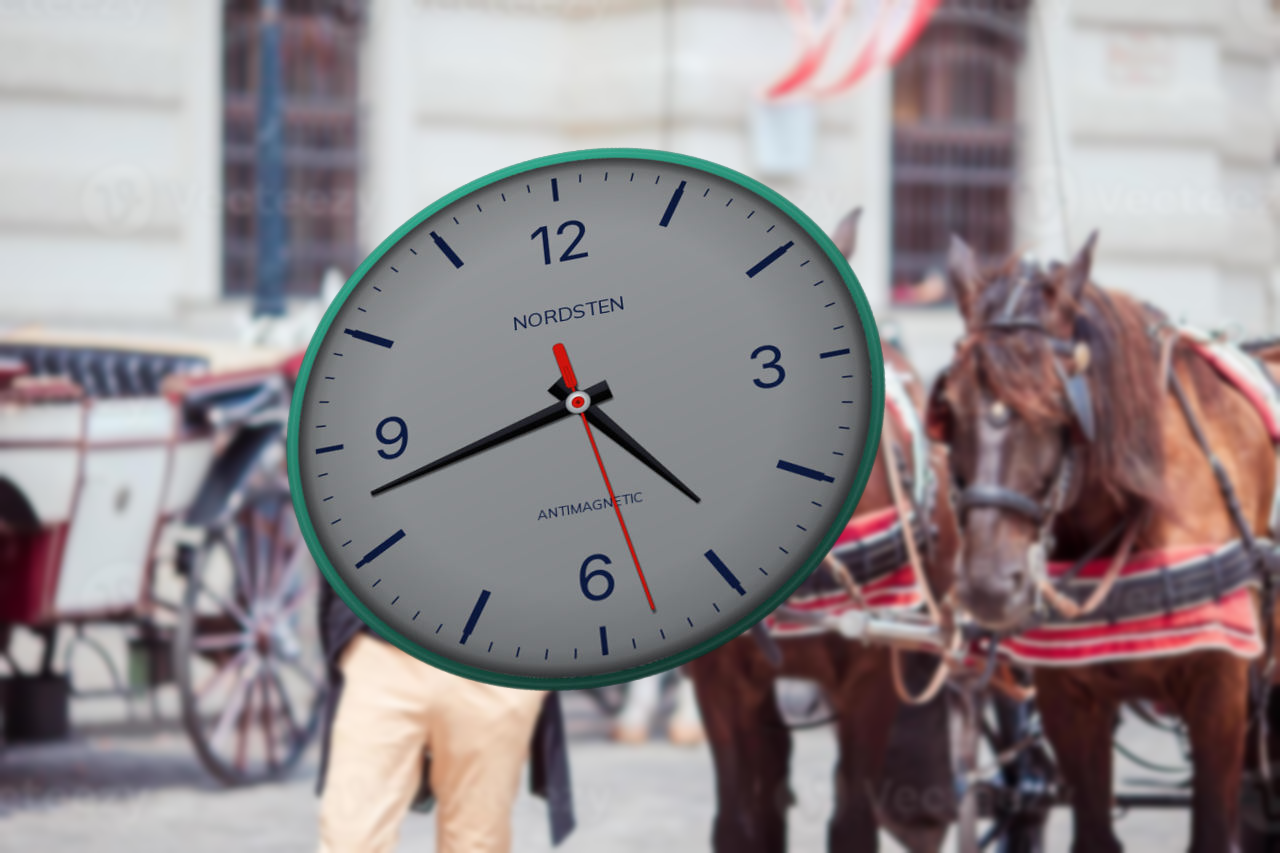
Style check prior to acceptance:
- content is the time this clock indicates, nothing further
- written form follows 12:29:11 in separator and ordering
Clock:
4:42:28
